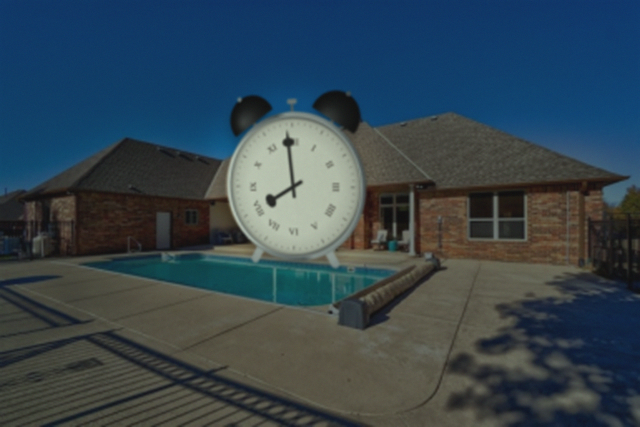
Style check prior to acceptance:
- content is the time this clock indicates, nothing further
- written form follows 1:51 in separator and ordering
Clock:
7:59
